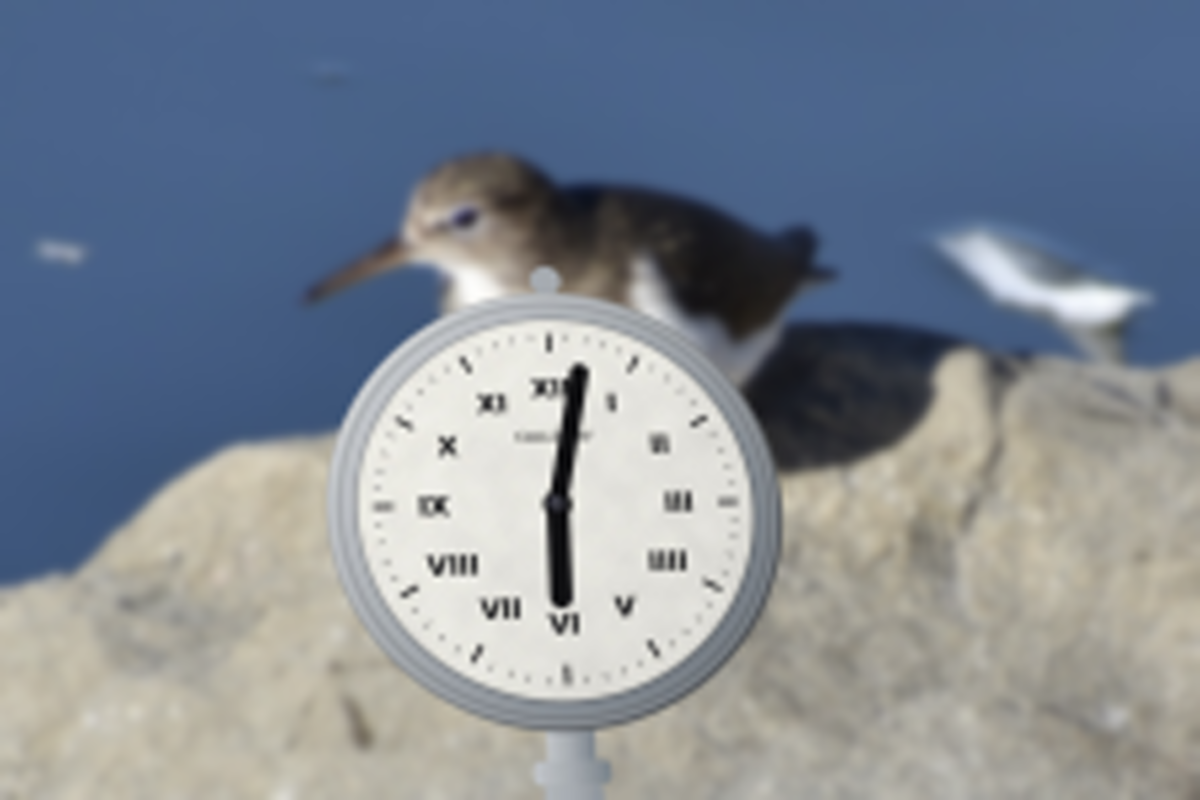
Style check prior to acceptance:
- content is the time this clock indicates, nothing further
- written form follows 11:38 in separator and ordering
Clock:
6:02
